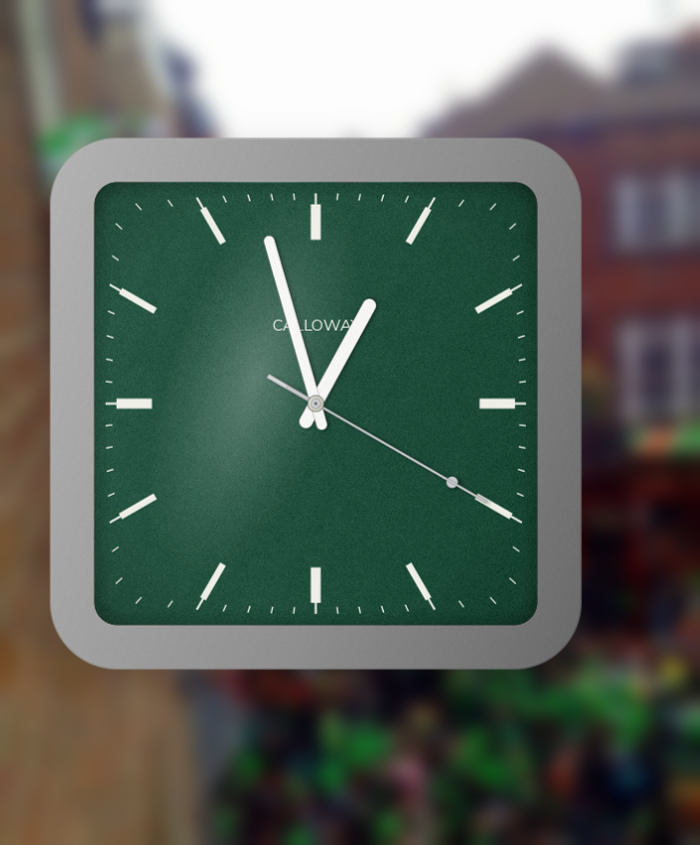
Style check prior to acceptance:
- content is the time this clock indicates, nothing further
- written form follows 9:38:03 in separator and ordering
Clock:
12:57:20
